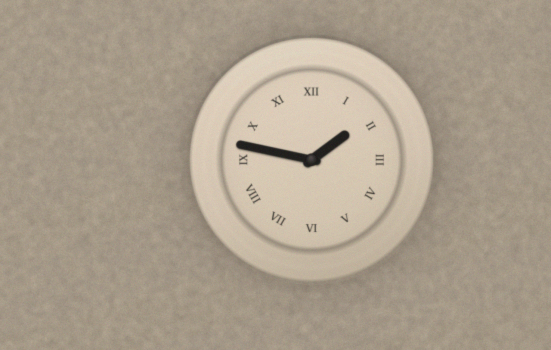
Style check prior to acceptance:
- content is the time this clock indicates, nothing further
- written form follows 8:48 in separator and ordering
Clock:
1:47
